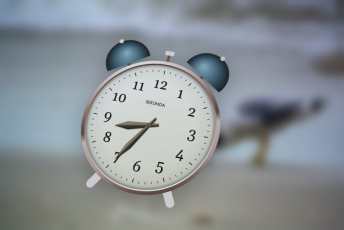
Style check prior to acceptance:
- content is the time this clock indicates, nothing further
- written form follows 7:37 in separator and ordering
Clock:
8:35
